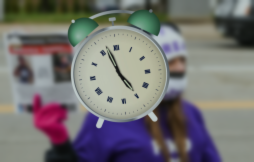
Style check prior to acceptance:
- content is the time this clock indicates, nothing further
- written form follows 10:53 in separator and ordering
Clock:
4:57
